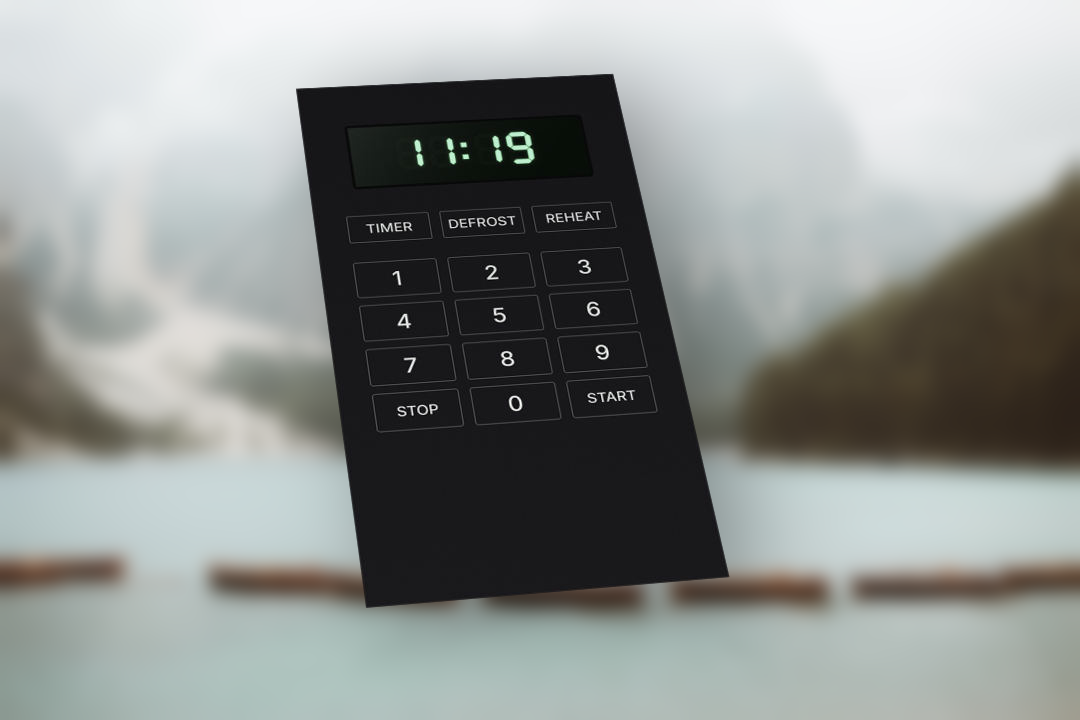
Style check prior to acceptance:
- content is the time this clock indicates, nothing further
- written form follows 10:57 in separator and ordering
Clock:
11:19
